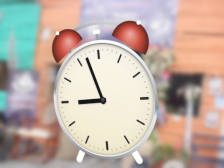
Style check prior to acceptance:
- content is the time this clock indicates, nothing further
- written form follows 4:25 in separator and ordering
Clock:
8:57
